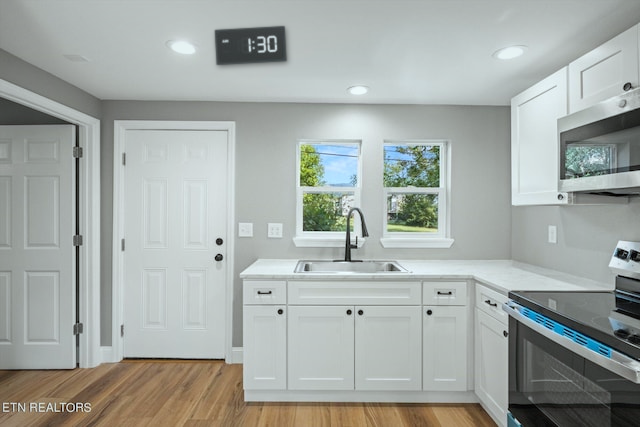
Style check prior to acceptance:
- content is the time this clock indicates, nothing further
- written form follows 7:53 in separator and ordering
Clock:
1:30
